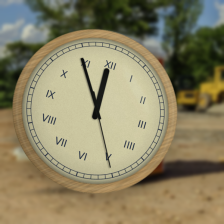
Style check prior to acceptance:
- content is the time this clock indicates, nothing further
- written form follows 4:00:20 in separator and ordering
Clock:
11:54:25
